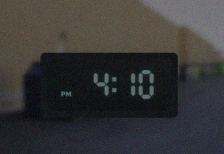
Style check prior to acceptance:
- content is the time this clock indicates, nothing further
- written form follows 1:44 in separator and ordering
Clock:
4:10
